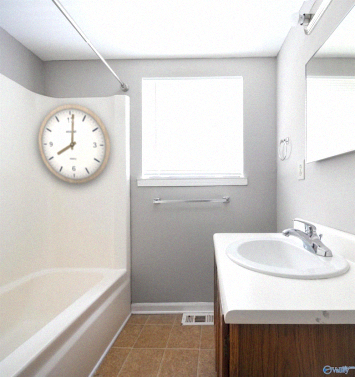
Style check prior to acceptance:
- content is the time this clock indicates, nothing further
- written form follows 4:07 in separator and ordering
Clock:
8:01
